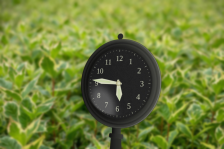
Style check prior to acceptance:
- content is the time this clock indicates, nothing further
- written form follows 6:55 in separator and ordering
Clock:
5:46
